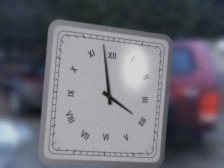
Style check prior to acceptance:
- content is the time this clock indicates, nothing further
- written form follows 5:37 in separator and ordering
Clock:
3:58
